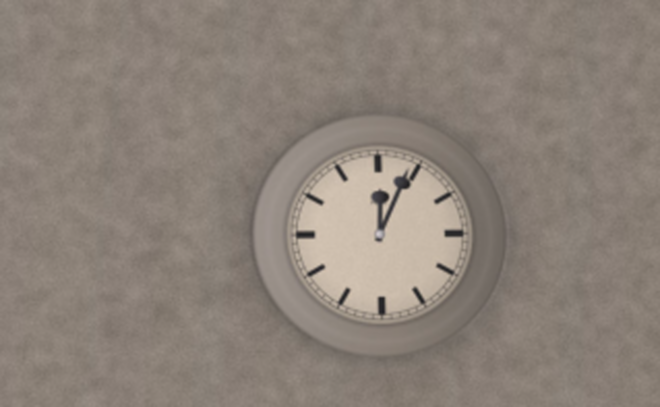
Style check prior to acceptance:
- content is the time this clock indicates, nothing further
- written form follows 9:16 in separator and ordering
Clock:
12:04
